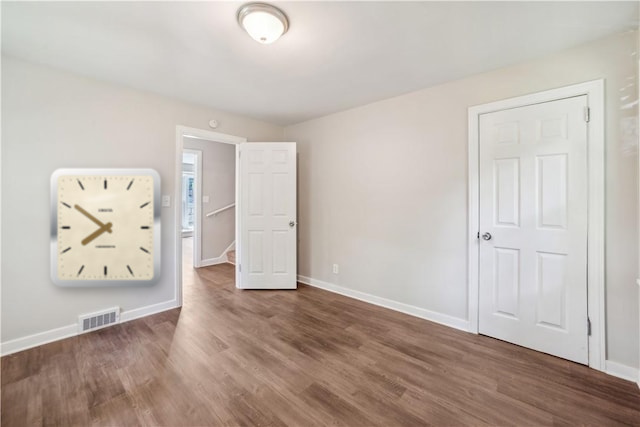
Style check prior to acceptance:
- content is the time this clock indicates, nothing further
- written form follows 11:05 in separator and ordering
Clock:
7:51
